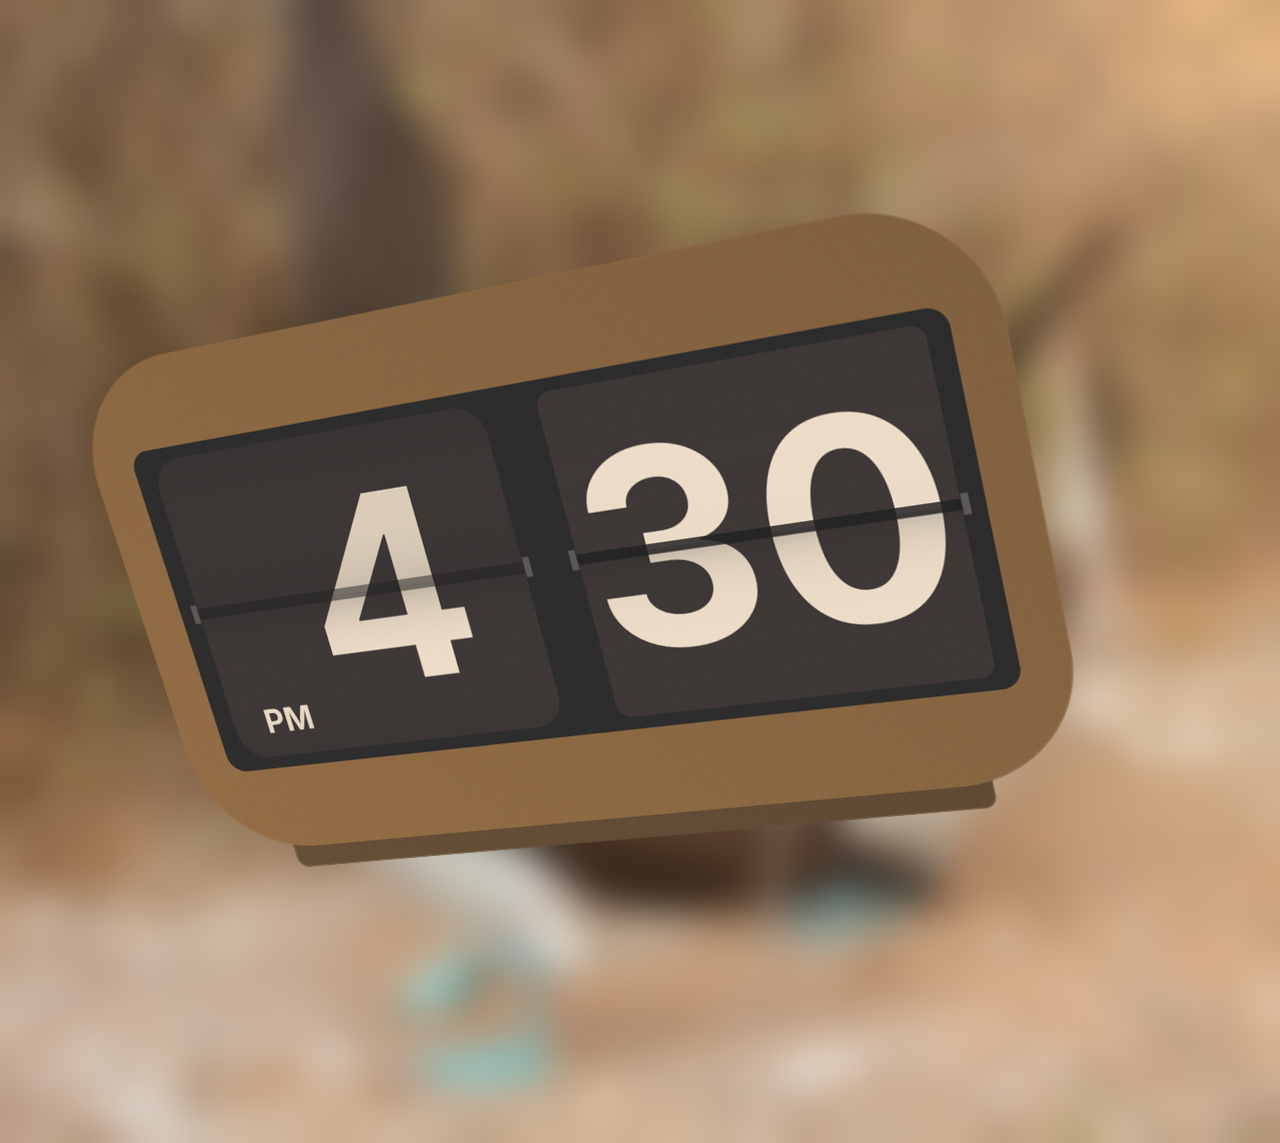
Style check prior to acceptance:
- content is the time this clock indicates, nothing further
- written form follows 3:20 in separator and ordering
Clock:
4:30
